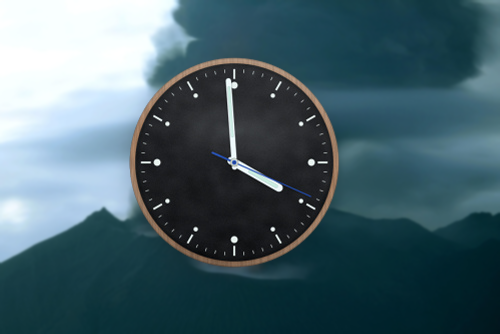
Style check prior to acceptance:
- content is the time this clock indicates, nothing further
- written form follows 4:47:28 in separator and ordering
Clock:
3:59:19
